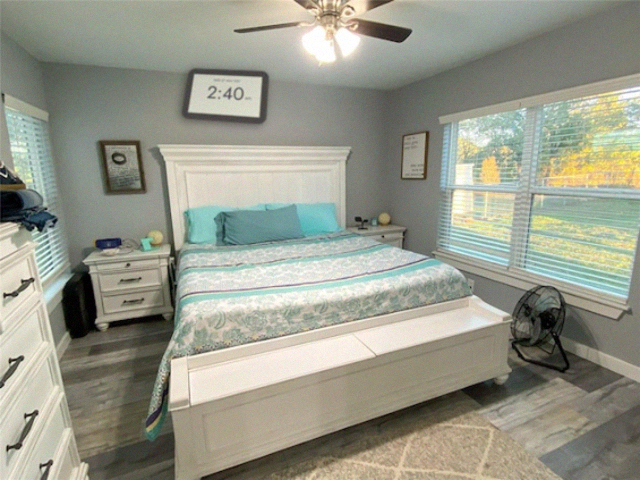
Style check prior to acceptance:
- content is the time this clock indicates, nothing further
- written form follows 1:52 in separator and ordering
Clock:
2:40
